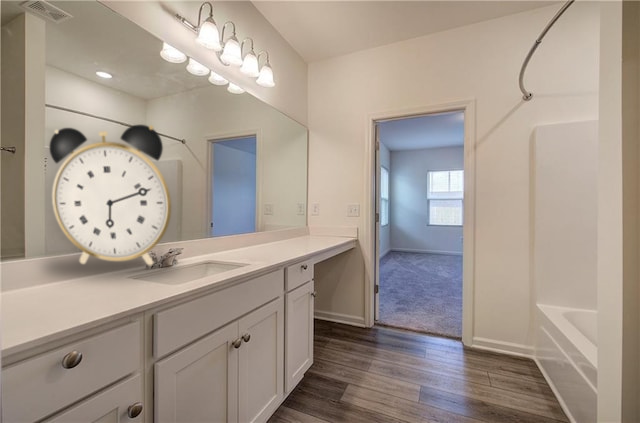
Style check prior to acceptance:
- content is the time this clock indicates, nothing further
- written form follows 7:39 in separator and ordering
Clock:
6:12
